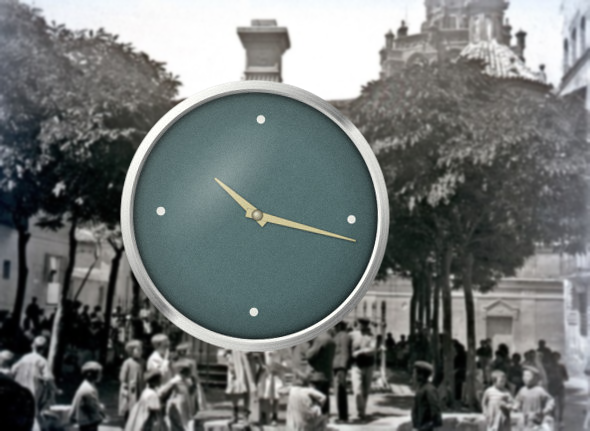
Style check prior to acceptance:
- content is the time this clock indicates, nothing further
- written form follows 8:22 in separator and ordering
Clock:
10:17
